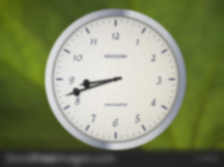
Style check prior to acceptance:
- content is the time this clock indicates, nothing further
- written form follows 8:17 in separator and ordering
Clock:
8:42
